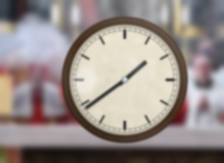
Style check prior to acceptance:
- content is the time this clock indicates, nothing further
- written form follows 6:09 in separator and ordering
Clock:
1:39
